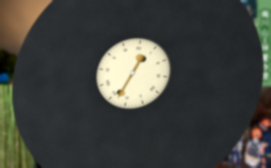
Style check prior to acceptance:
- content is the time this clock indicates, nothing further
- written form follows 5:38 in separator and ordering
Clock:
12:33
